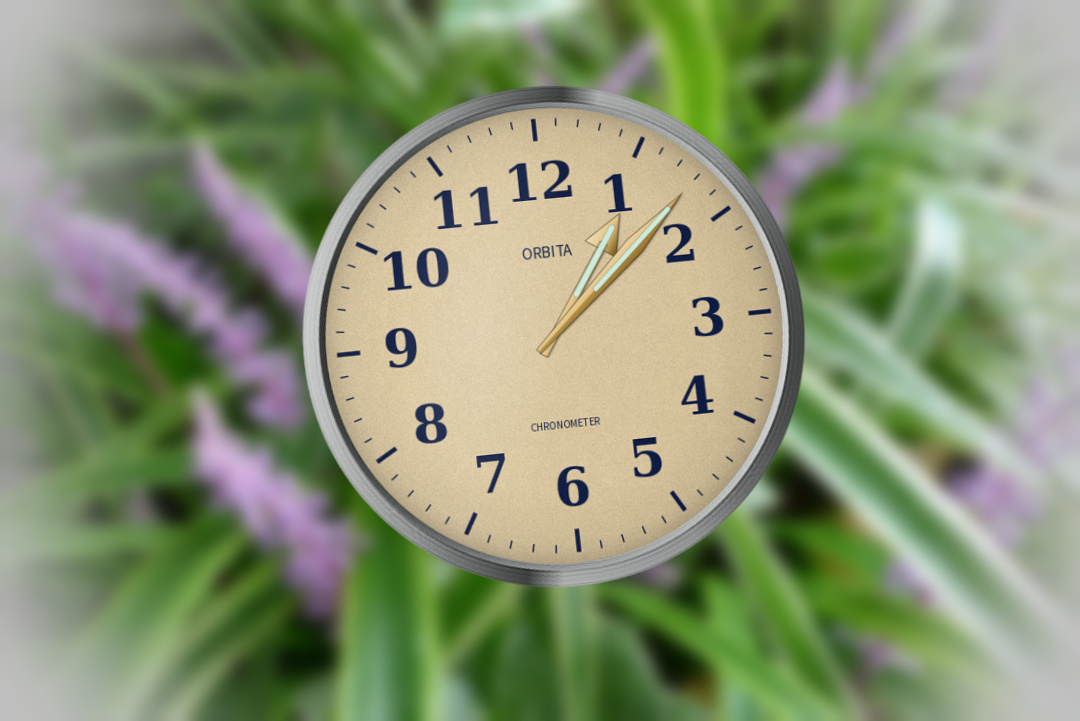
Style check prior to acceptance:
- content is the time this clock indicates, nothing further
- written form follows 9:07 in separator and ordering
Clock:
1:08
